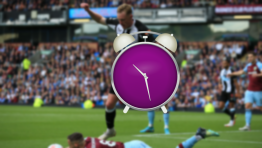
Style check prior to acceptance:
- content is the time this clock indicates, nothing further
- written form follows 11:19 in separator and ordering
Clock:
10:28
